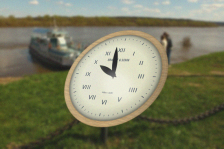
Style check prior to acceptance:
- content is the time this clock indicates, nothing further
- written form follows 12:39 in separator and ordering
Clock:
9:58
